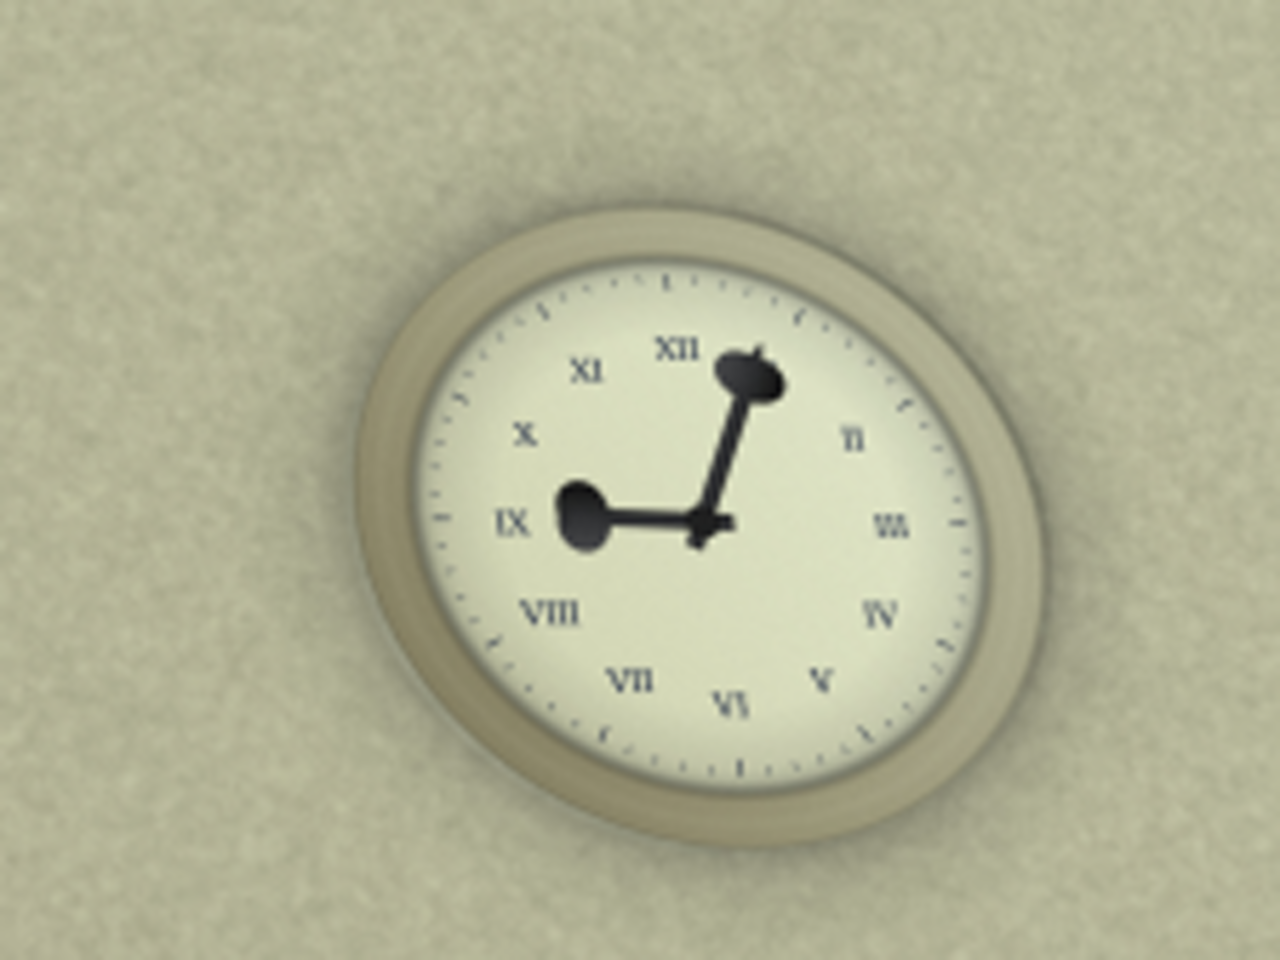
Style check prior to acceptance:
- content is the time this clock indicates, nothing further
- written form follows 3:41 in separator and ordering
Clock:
9:04
